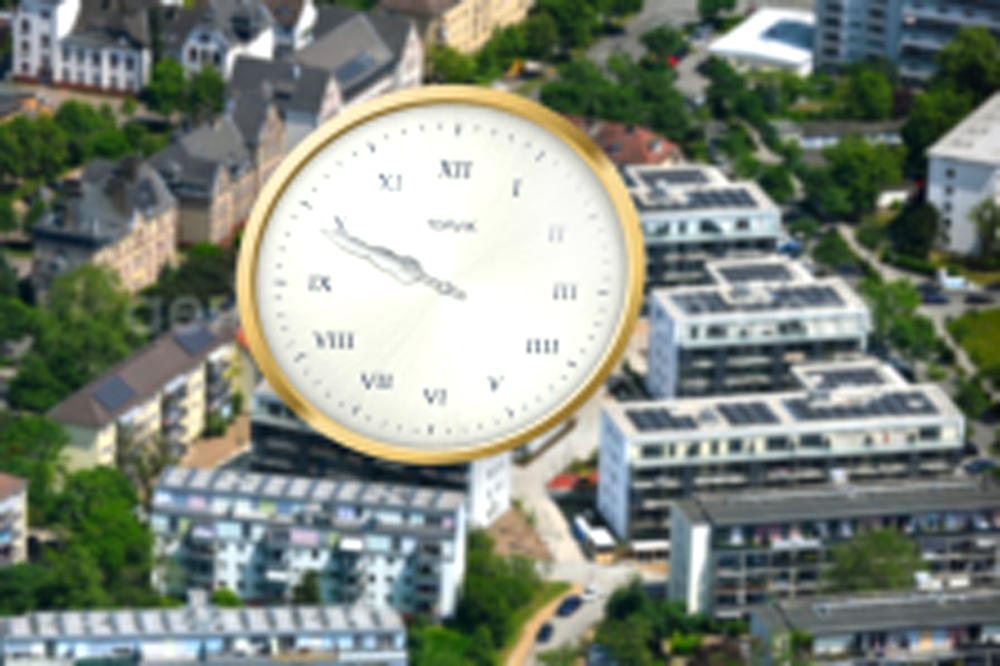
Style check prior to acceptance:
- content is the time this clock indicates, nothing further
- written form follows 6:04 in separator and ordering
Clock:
9:49
